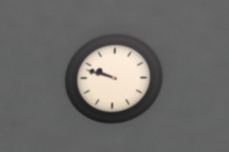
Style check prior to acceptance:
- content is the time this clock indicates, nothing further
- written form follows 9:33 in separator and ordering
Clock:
9:48
